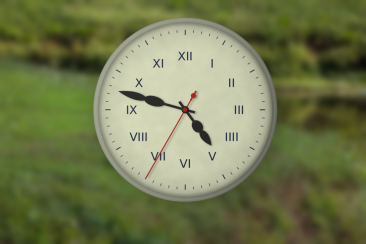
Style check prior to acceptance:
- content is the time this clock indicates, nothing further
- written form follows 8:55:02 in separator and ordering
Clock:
4:47:35
